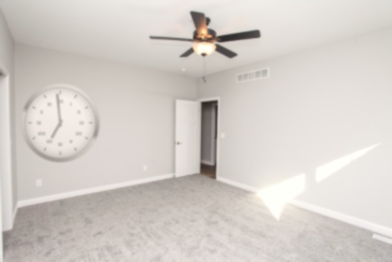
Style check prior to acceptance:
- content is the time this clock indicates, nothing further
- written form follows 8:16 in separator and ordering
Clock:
6:59
